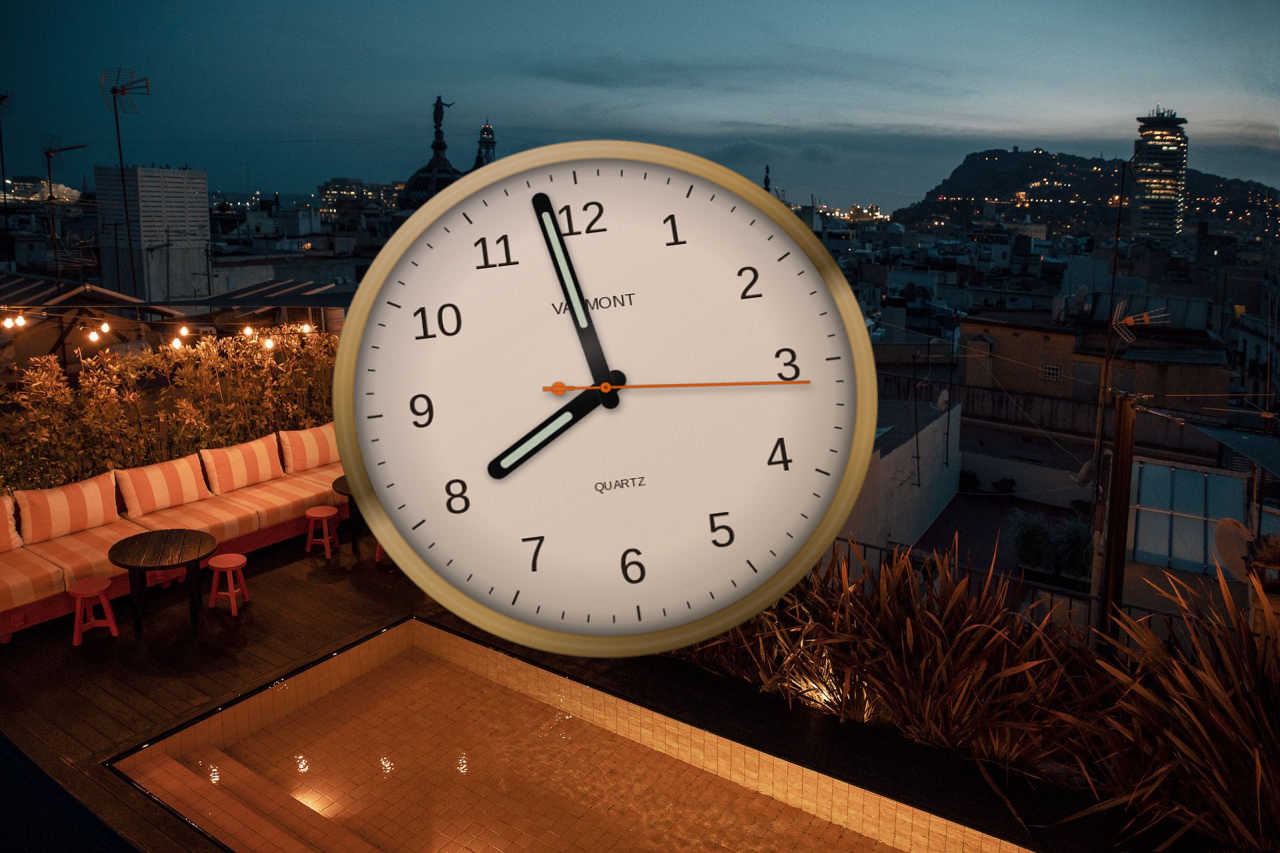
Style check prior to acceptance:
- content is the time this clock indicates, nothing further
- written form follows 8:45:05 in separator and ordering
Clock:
7:58:16
